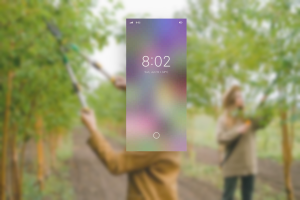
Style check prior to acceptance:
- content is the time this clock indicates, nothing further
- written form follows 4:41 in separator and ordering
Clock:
8:02
